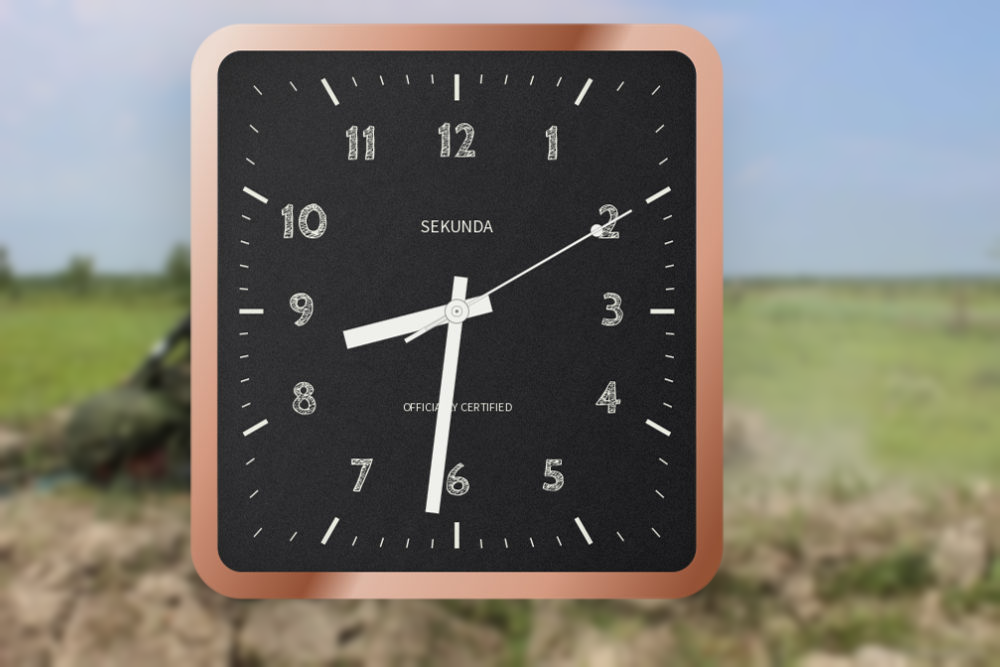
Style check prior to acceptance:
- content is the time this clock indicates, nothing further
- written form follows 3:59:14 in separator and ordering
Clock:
8:31:10
